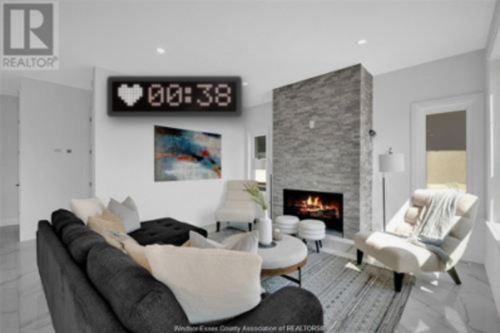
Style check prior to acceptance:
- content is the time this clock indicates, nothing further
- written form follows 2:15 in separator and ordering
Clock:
0:38
